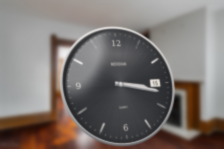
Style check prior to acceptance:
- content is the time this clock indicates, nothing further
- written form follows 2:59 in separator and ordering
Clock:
3:17
